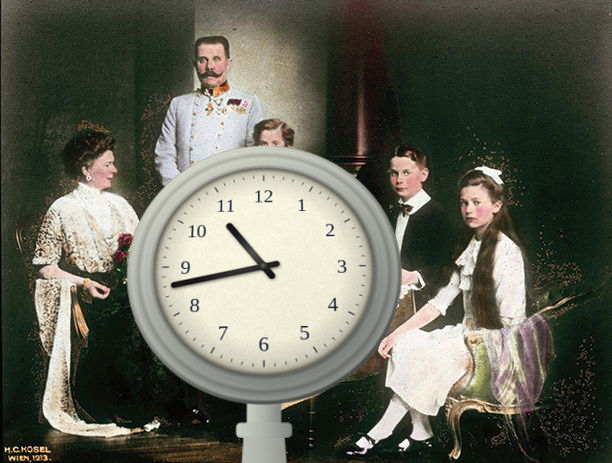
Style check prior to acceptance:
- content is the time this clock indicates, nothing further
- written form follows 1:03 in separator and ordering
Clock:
10:43
